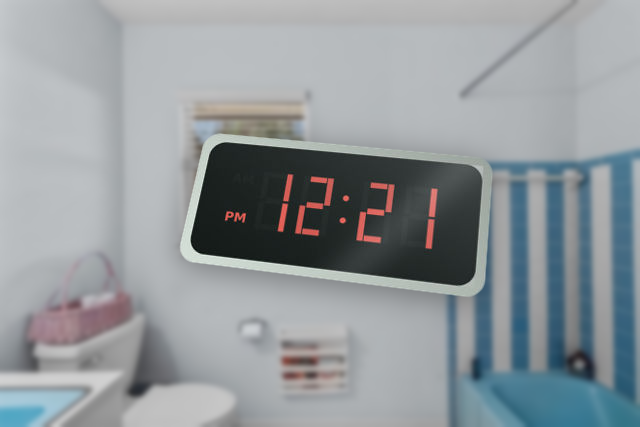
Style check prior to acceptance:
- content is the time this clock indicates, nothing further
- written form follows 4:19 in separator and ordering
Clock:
12:21
